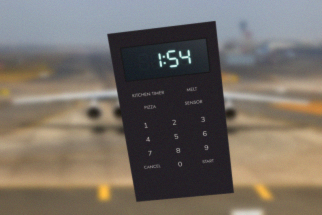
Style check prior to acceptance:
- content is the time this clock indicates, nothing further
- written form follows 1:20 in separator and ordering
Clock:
1:54
